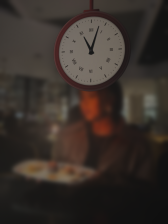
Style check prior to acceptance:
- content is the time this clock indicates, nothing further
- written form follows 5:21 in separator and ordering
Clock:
11:03
